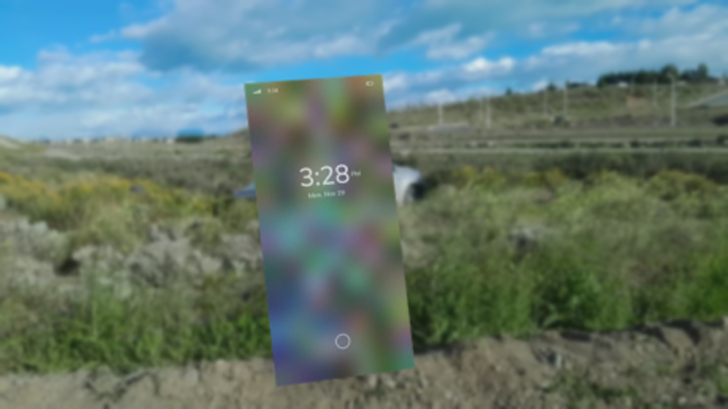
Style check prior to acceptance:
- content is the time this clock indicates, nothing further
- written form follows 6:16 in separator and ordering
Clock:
3:28
